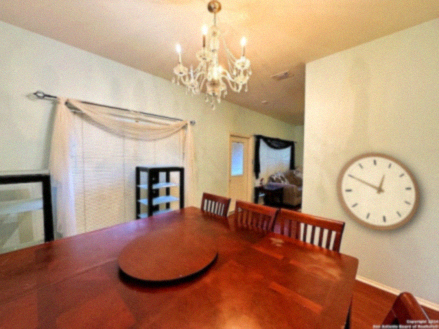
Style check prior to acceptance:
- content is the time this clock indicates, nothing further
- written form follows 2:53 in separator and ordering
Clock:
12:50
